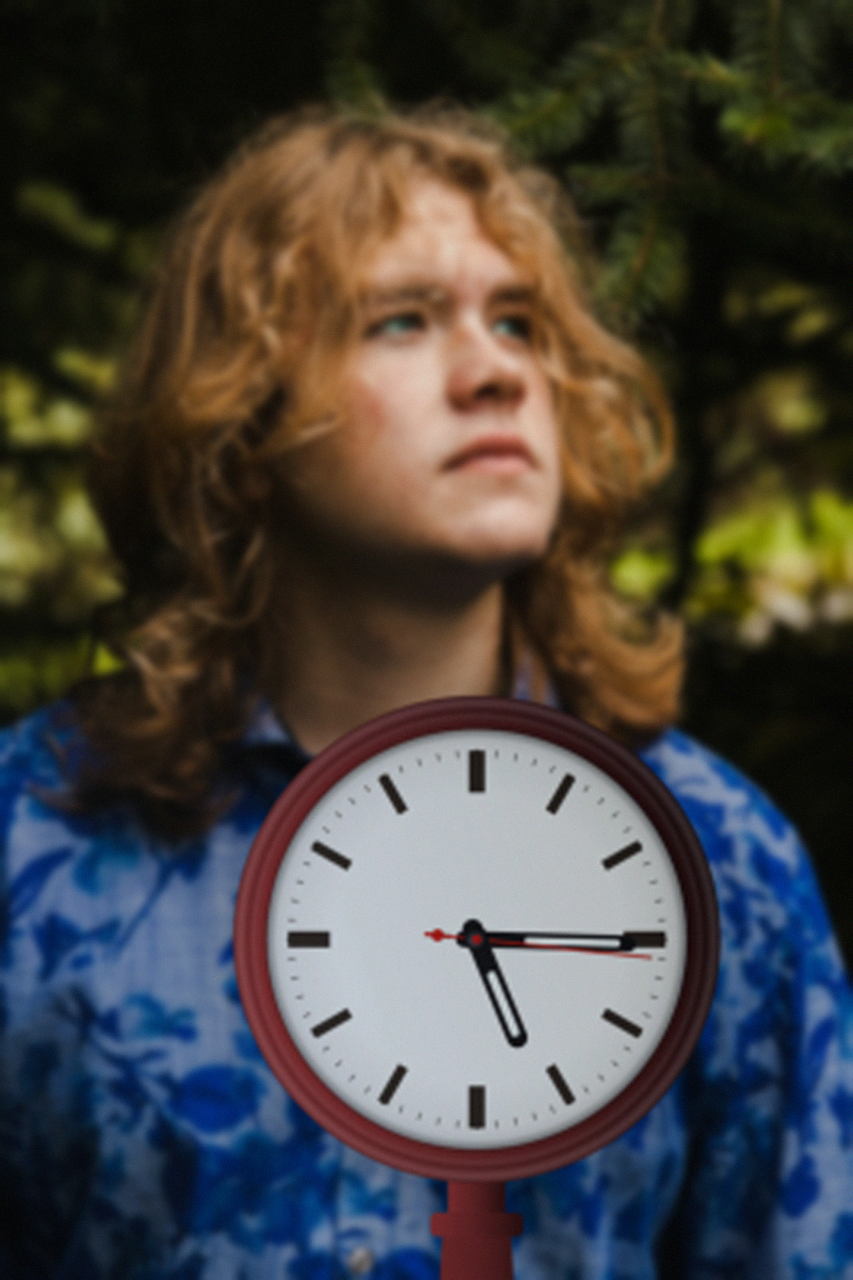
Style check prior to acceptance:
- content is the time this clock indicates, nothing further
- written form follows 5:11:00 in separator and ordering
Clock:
5:15:16
